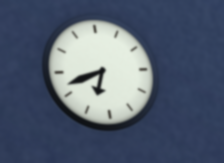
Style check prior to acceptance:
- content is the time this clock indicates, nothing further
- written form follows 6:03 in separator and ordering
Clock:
6:42
